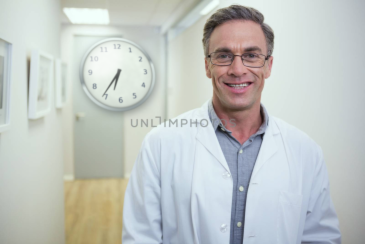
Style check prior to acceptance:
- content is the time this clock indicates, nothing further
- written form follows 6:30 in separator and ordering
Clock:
6:36
